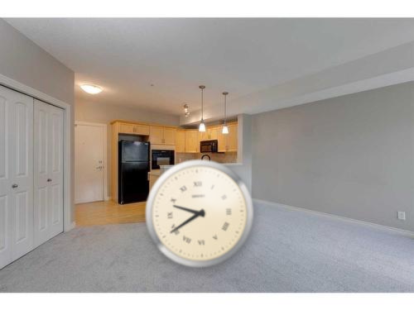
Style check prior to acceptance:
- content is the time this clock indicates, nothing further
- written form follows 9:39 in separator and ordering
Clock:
9:40
